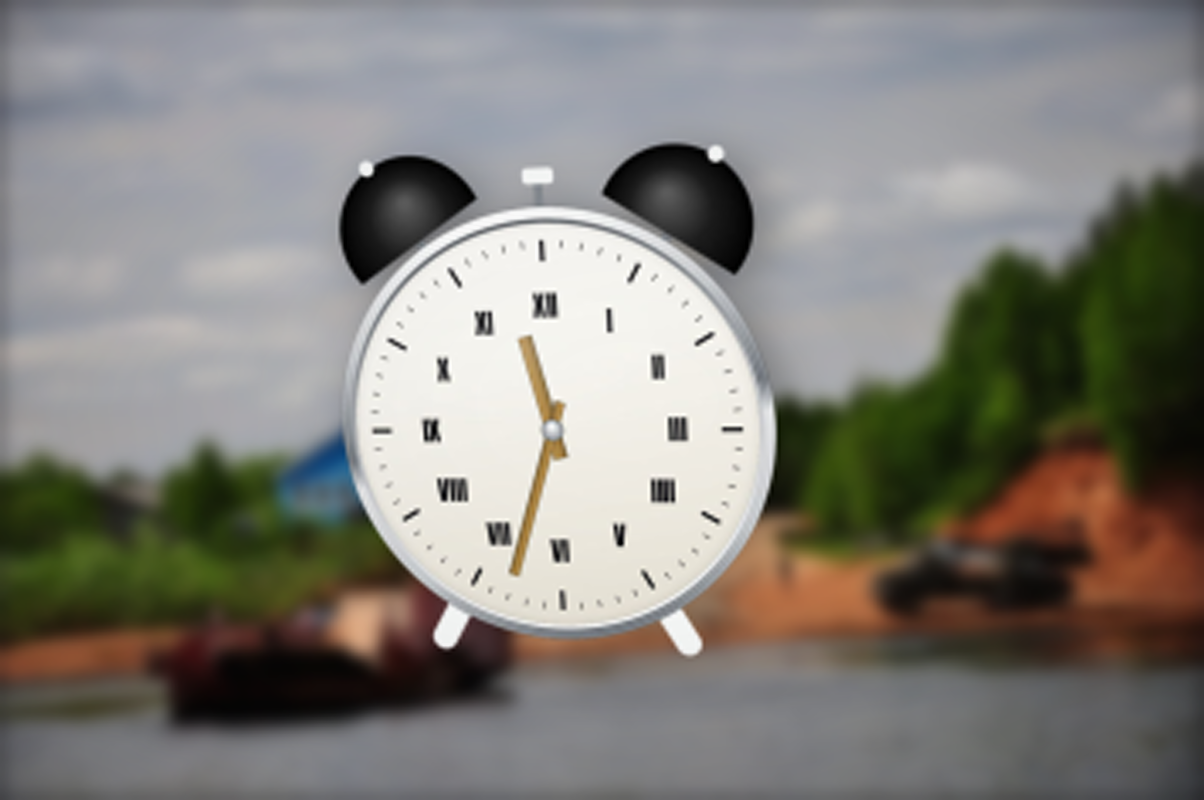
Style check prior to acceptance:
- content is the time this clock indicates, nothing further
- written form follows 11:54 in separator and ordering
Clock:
11:33
